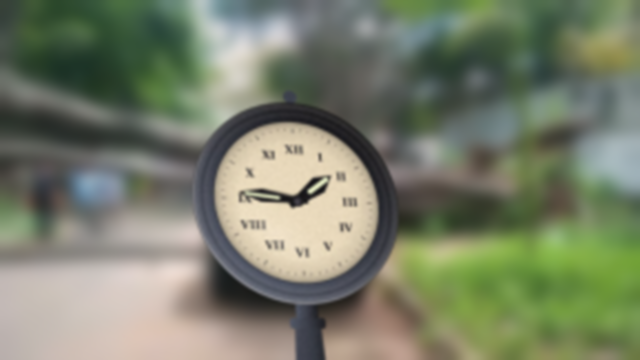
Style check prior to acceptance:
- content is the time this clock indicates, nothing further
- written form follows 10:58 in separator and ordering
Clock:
1:46
